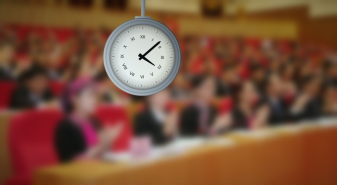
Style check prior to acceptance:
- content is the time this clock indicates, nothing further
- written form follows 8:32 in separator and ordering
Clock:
4:08
